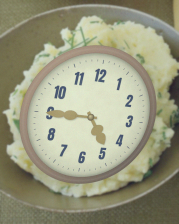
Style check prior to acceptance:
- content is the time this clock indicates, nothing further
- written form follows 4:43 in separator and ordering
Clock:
4:45
